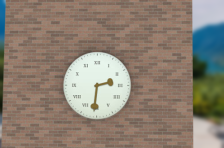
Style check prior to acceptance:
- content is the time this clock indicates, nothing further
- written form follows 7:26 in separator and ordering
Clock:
2:31
